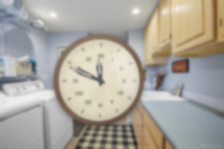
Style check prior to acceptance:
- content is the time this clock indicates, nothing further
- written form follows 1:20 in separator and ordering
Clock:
11:49
